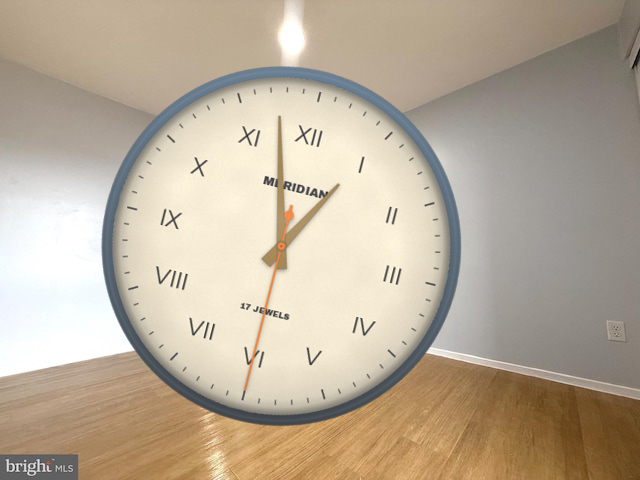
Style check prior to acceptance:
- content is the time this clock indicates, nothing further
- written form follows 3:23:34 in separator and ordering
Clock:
12:57:30
